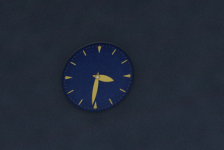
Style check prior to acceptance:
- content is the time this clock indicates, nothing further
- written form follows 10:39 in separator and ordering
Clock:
3:31
